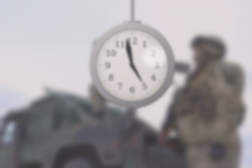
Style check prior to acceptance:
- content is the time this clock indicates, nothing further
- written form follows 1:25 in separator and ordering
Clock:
4:58
